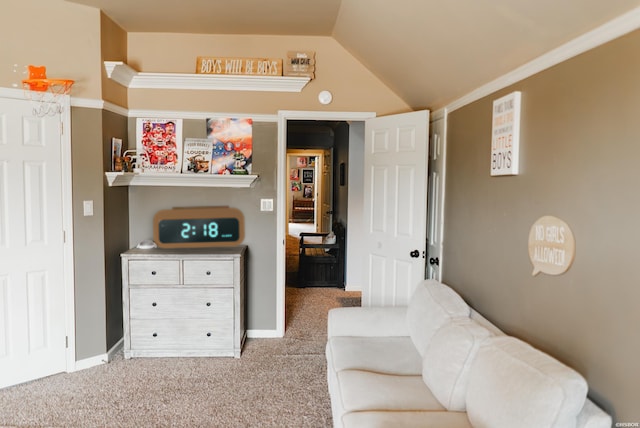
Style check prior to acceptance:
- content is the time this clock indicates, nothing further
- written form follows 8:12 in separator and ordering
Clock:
2:18
